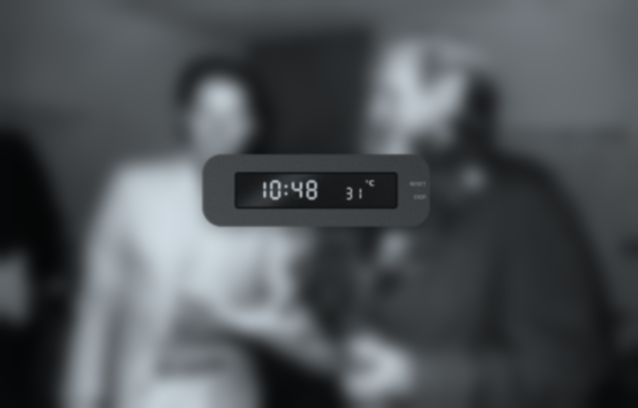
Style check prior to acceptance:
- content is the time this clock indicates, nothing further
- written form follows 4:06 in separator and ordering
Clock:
10:48
